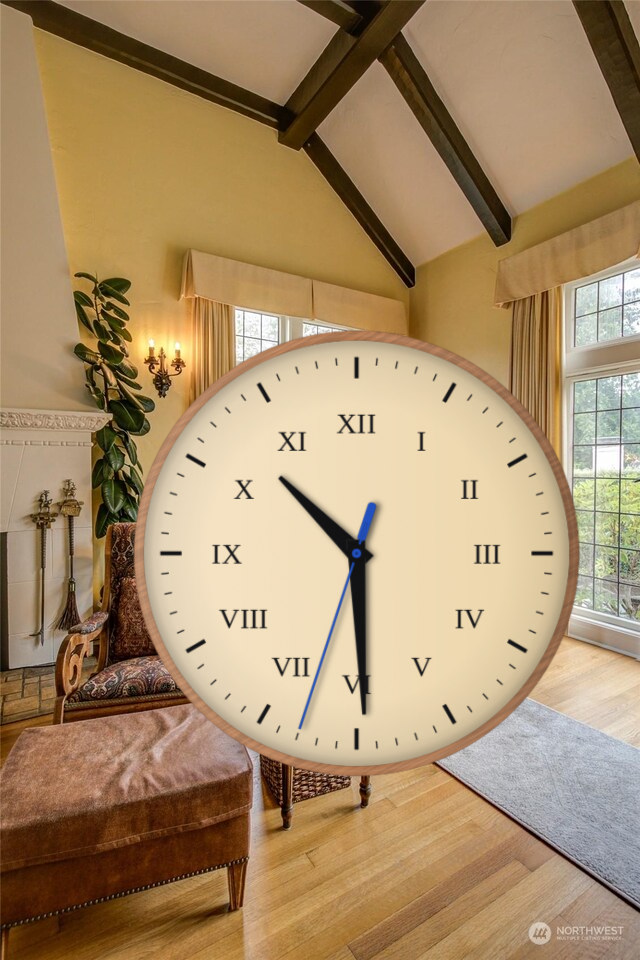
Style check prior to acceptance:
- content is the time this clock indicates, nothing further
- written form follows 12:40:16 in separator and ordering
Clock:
10:29:33
